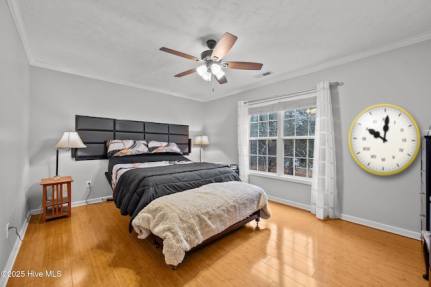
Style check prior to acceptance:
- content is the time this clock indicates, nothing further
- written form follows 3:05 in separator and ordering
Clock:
10:01
